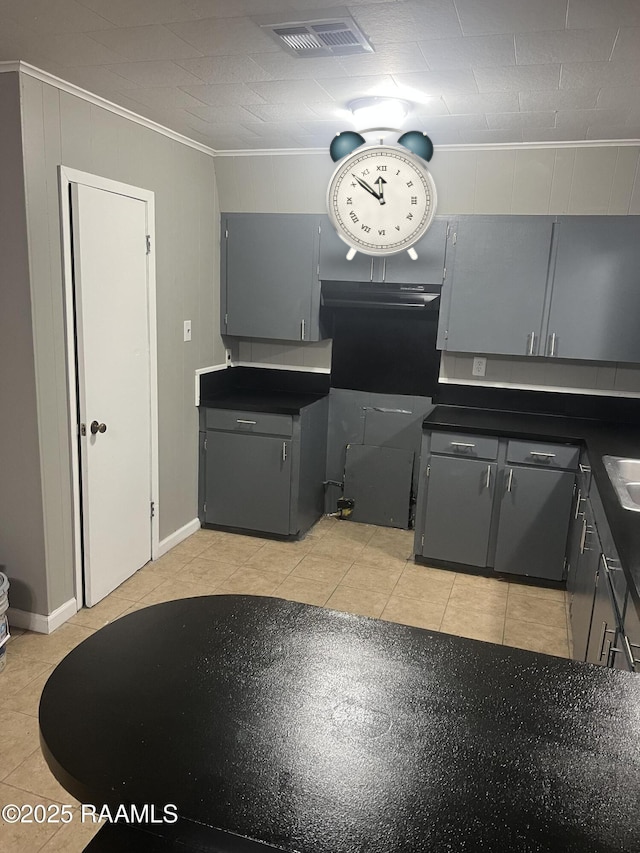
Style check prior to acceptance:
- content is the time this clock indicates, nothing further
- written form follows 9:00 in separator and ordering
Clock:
11:52
